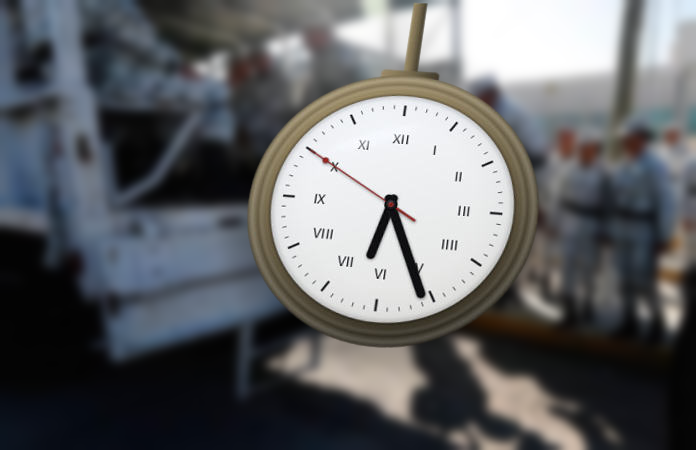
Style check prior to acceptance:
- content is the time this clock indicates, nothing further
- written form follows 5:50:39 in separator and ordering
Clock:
6:25:50
